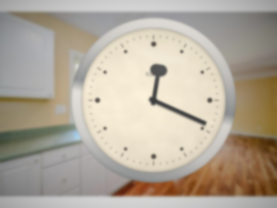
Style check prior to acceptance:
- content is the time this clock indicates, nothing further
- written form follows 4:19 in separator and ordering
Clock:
12:19
